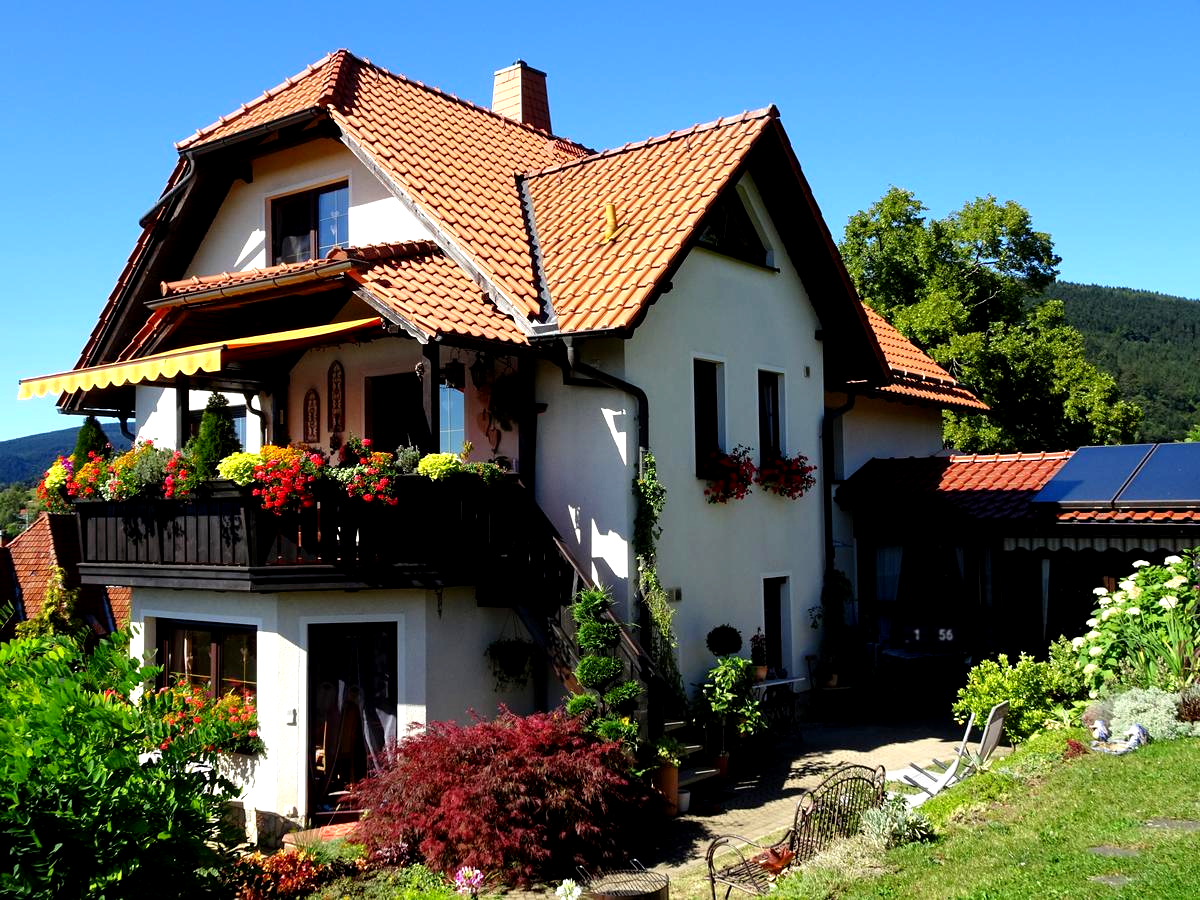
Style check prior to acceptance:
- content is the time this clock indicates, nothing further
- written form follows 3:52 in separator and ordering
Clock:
1:56
